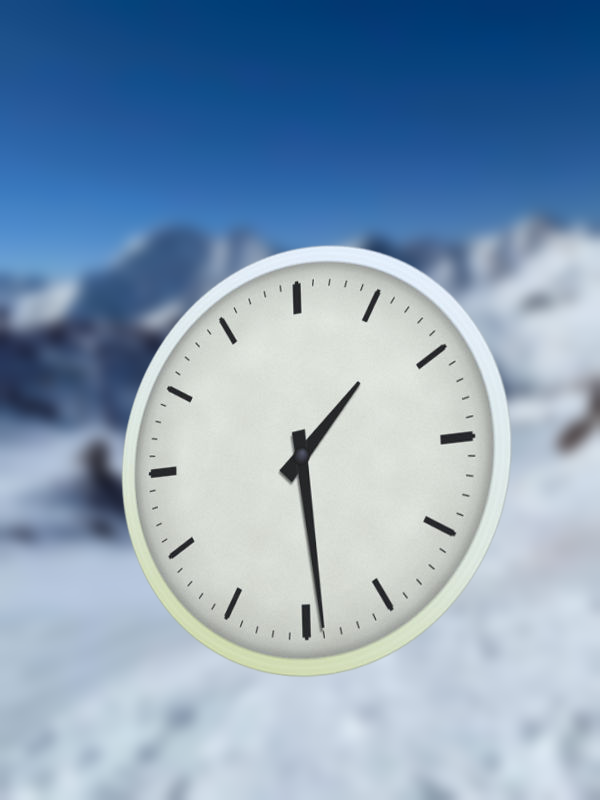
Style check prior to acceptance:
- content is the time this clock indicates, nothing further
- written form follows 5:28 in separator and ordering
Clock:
1:29
